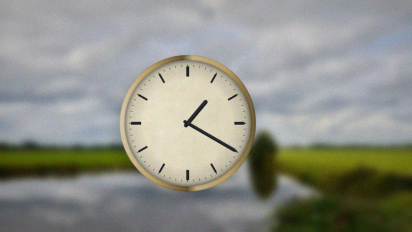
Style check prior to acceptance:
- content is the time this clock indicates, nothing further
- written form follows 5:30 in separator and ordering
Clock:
1:20
